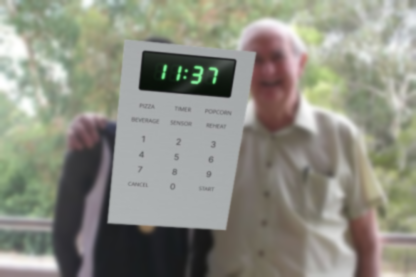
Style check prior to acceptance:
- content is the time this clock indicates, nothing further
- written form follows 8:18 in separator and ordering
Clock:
11:37
